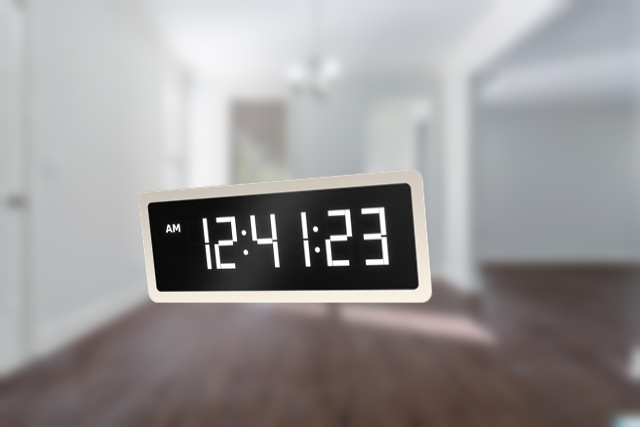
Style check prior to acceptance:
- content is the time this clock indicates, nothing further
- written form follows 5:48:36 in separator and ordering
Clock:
12:41:23
